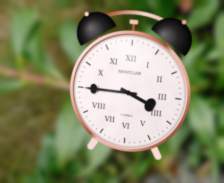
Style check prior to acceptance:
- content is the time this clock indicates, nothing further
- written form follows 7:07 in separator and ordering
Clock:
3:45
